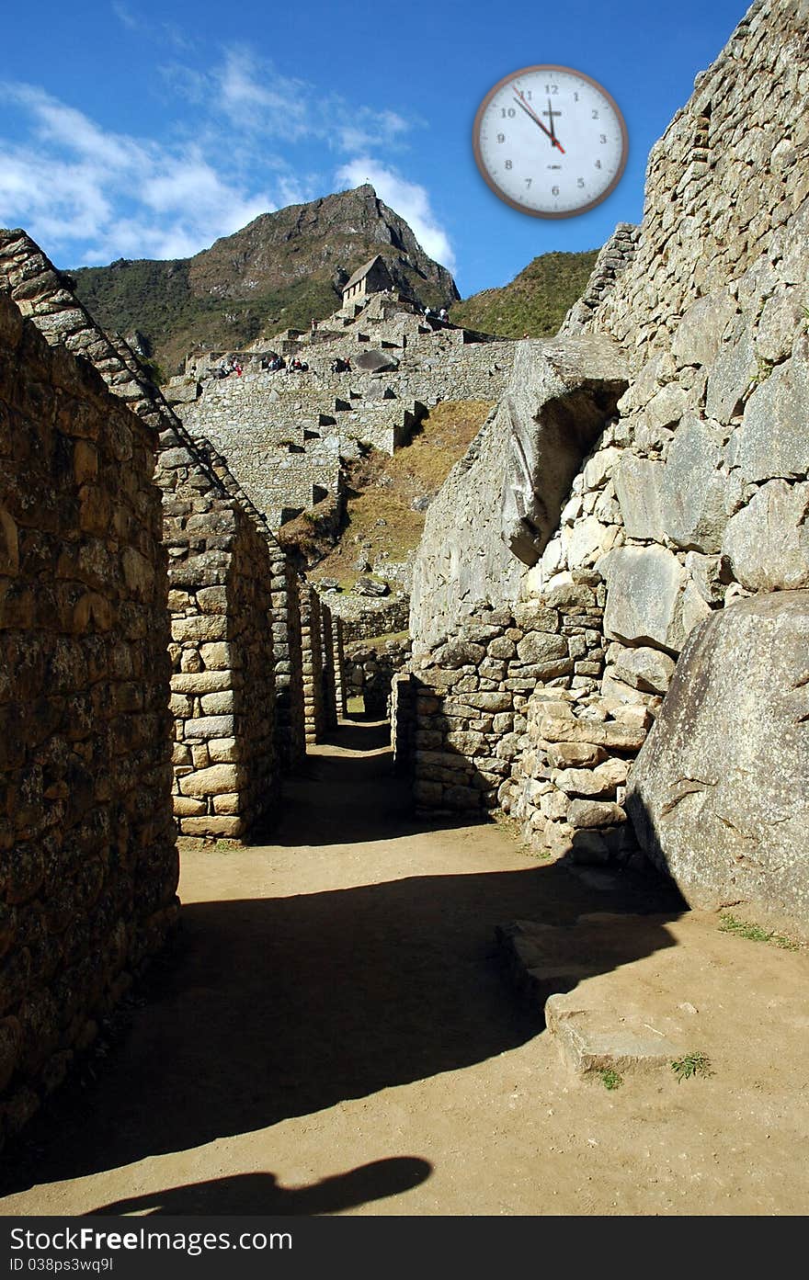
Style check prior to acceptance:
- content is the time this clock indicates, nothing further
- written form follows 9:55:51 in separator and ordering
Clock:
11:52:54
